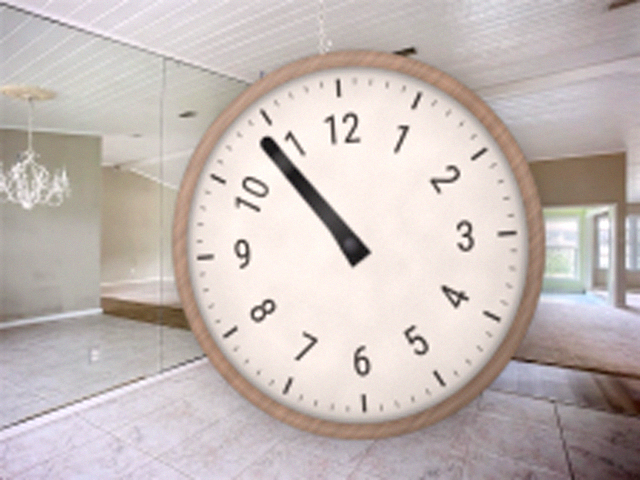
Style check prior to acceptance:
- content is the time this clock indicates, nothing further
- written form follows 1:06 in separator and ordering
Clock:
10:54
